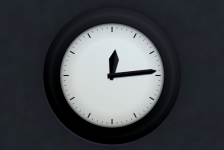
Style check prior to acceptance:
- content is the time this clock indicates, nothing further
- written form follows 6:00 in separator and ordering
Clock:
12:14
